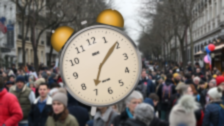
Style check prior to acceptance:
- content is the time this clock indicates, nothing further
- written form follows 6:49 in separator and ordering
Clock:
7:09
